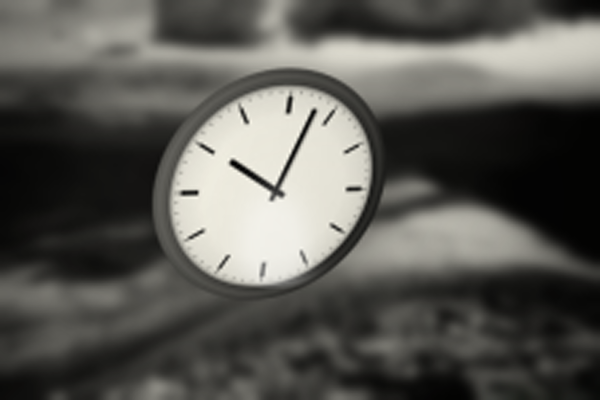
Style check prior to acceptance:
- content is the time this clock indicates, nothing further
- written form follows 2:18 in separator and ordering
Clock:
10:03
